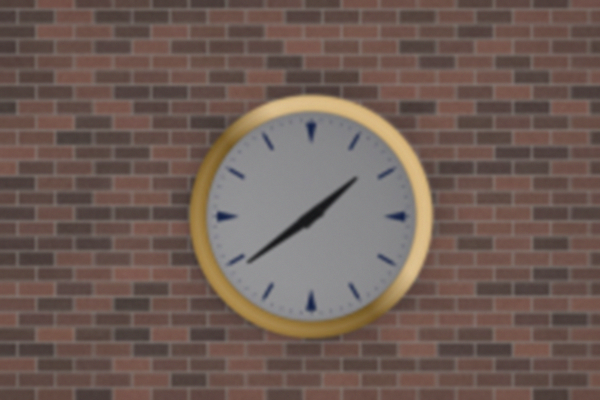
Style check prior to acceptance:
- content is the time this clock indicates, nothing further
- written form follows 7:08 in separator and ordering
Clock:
1:39
